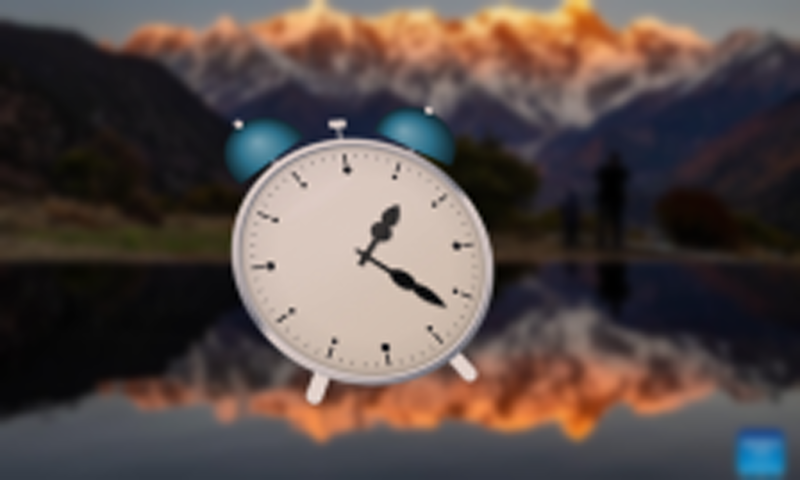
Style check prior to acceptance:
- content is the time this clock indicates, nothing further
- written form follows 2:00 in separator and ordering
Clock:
1:22
